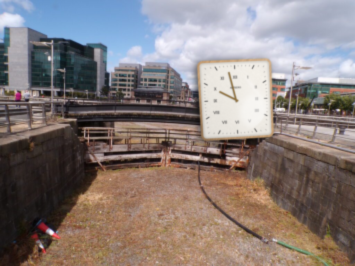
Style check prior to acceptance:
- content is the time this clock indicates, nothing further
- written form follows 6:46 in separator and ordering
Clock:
9:58
